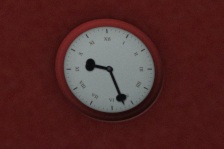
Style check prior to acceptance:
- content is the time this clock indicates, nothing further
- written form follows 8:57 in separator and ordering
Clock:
9:27
